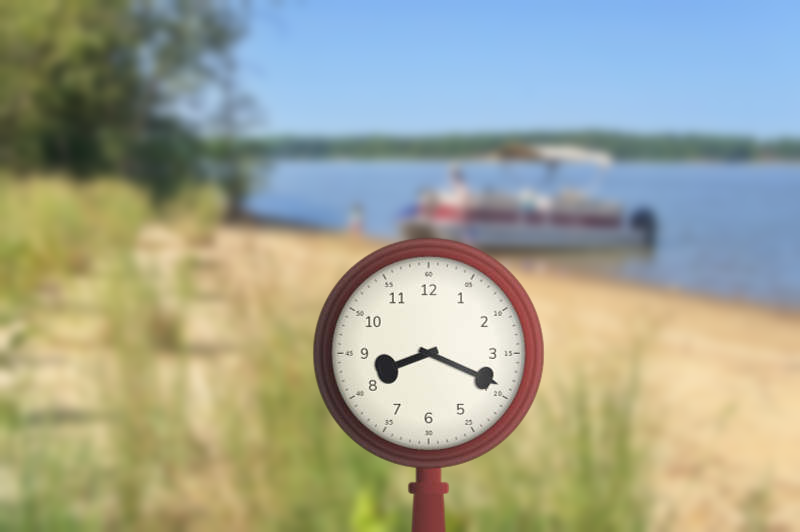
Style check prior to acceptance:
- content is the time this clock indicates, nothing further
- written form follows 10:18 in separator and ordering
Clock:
8:19
